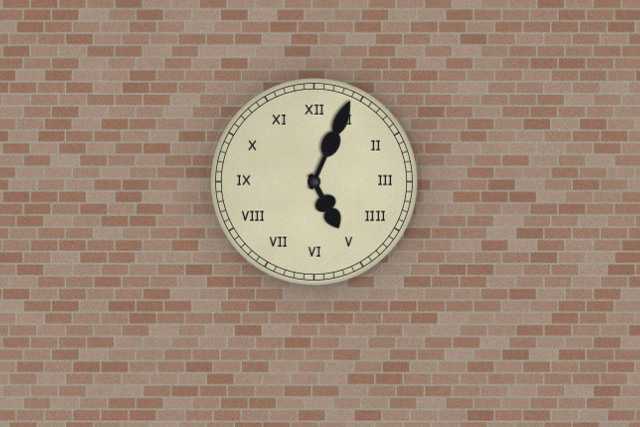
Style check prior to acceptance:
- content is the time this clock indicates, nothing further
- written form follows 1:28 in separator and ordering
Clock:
5:04
